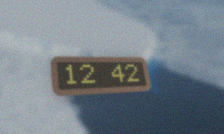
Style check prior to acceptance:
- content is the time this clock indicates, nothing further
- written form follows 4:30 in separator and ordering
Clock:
12:42
